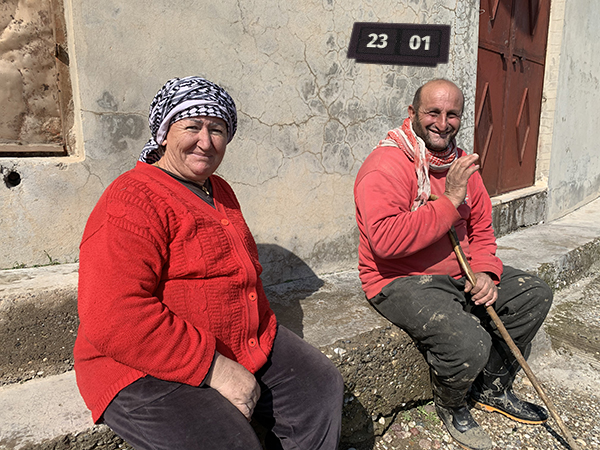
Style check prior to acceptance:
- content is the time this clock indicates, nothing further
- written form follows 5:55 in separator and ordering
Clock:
23:01
